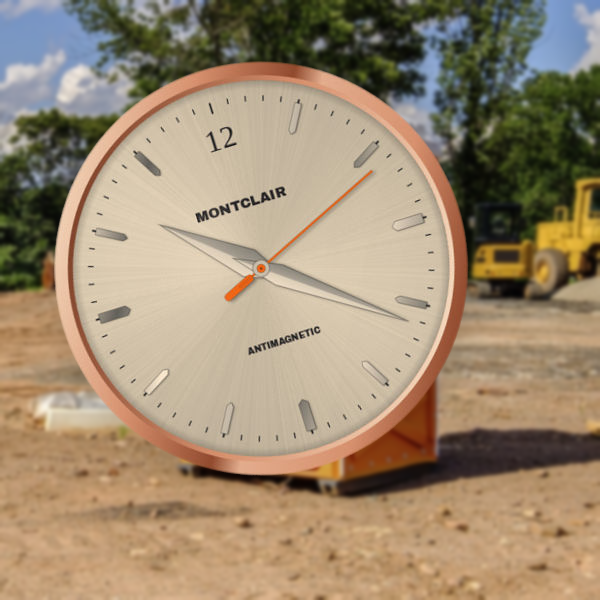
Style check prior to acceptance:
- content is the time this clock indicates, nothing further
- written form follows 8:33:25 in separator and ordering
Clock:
10:21:11
